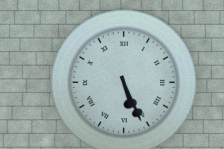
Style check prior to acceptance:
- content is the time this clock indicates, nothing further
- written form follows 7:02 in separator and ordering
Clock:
5:26
